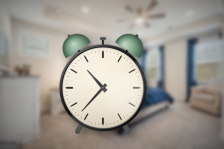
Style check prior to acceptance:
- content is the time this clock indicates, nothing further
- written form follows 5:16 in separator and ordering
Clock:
10:37
